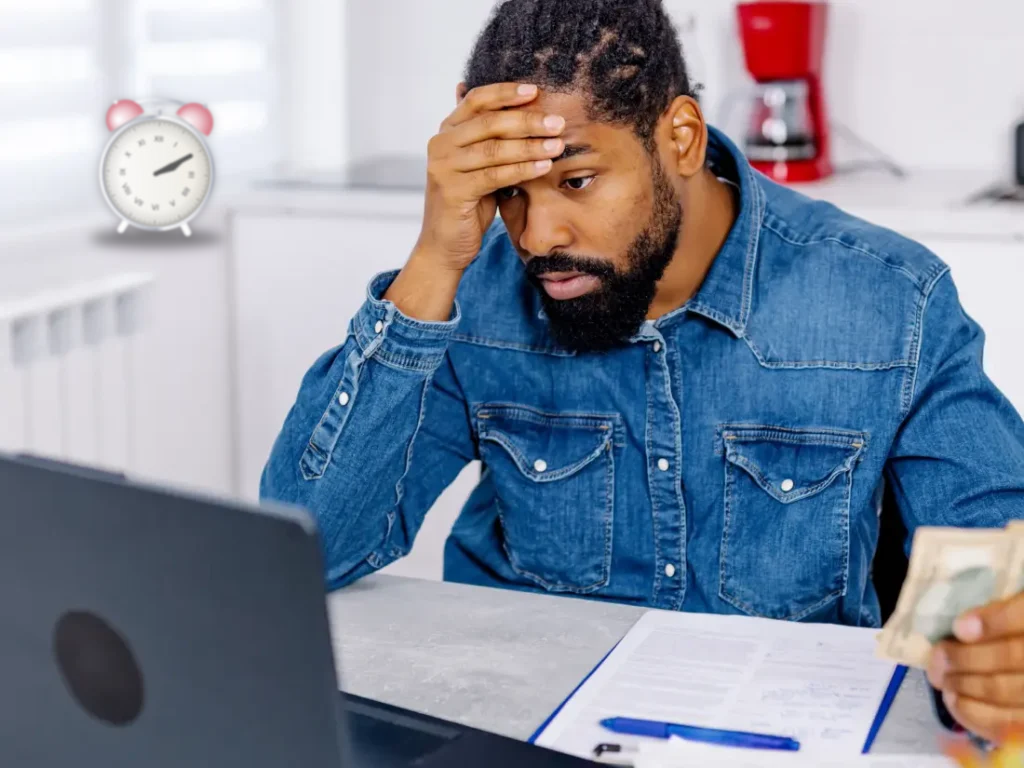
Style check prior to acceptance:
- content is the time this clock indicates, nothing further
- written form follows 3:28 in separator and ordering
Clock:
2:10
